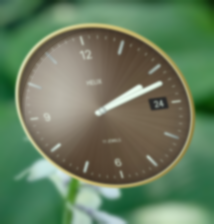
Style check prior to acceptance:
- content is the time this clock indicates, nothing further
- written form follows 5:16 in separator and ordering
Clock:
2:12
